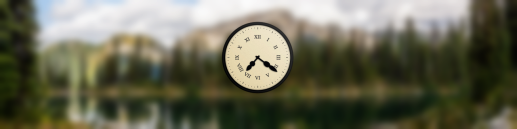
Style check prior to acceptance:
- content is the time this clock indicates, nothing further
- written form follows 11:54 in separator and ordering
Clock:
7:21
